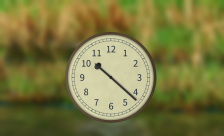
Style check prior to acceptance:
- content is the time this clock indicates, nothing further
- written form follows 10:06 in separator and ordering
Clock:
10:22
